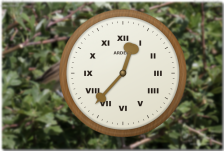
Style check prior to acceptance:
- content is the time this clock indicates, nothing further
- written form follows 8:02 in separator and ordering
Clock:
12:37
